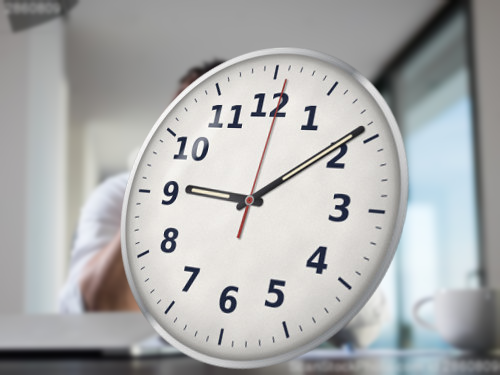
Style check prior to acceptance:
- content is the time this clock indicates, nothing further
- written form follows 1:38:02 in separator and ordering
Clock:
9:09:01
